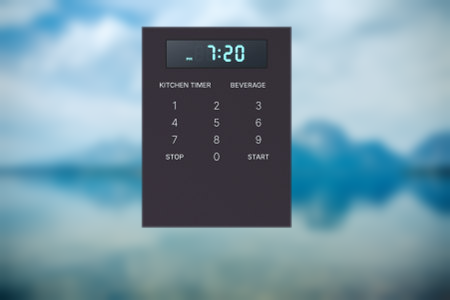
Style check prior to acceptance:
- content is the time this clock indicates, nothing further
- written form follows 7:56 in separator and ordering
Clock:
7:20
